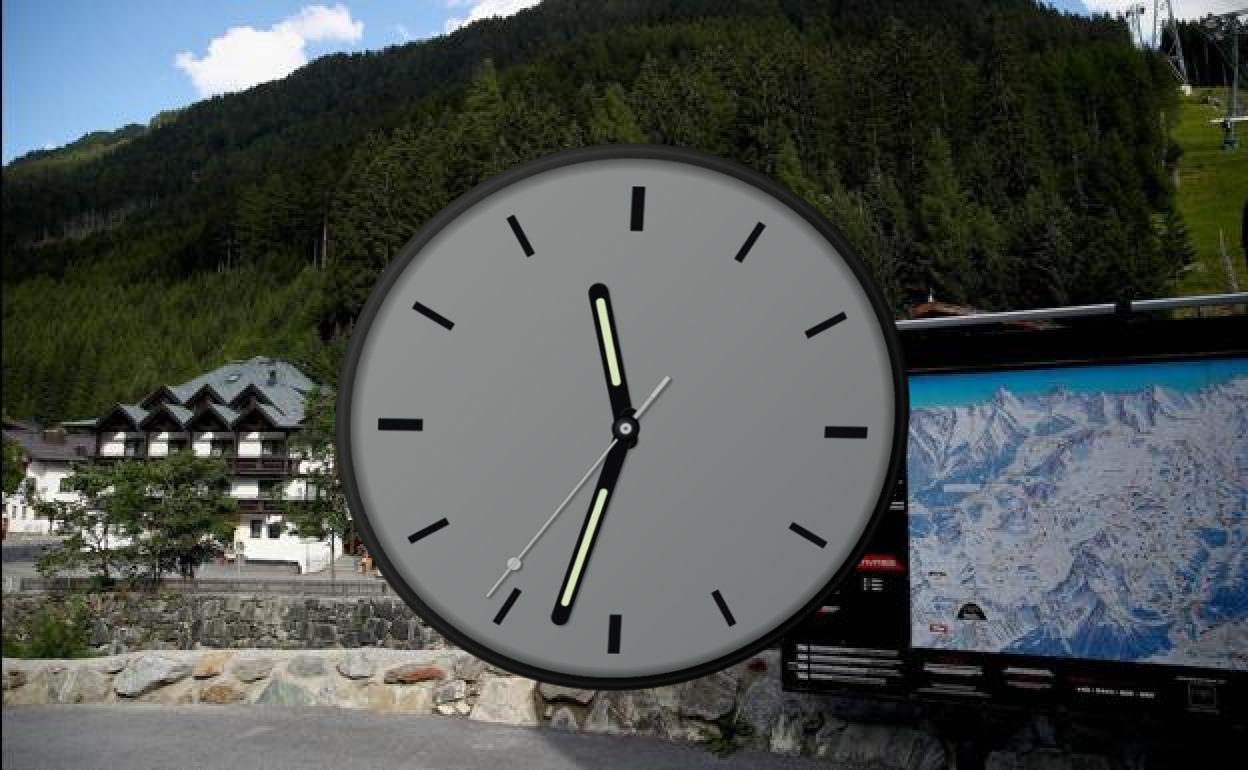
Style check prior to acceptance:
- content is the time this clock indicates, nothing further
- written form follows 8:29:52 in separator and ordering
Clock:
11:32:36
